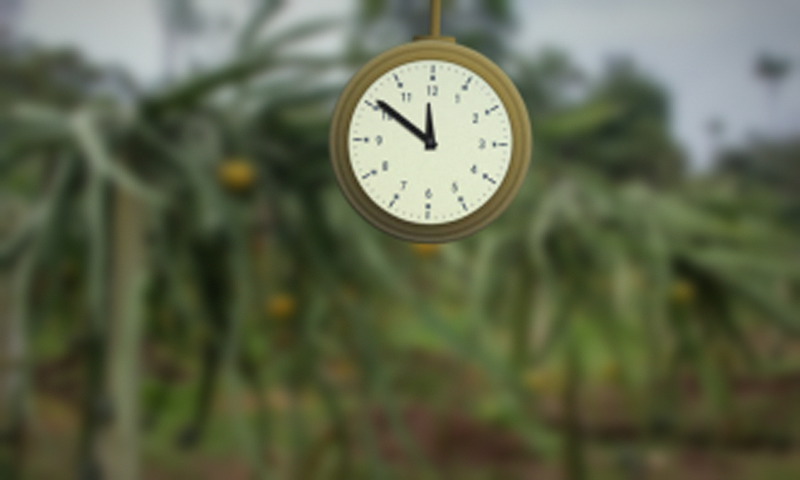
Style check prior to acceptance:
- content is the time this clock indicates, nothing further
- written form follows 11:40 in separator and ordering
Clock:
11:51
